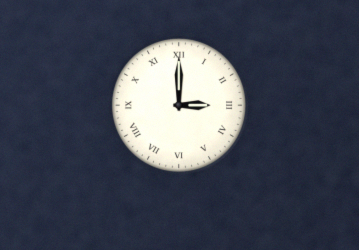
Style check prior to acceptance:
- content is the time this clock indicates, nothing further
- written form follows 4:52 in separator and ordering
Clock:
3:00
